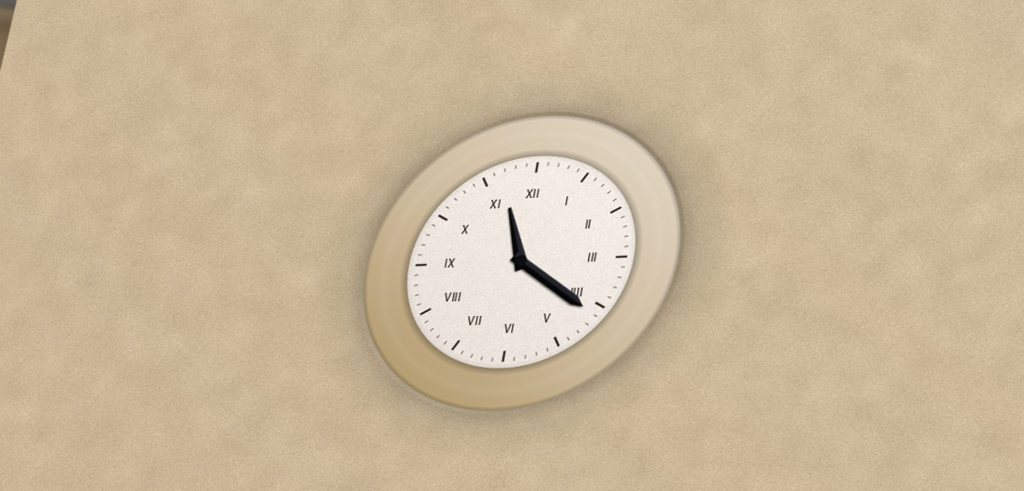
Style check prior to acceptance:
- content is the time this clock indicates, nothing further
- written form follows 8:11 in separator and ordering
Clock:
11:21
